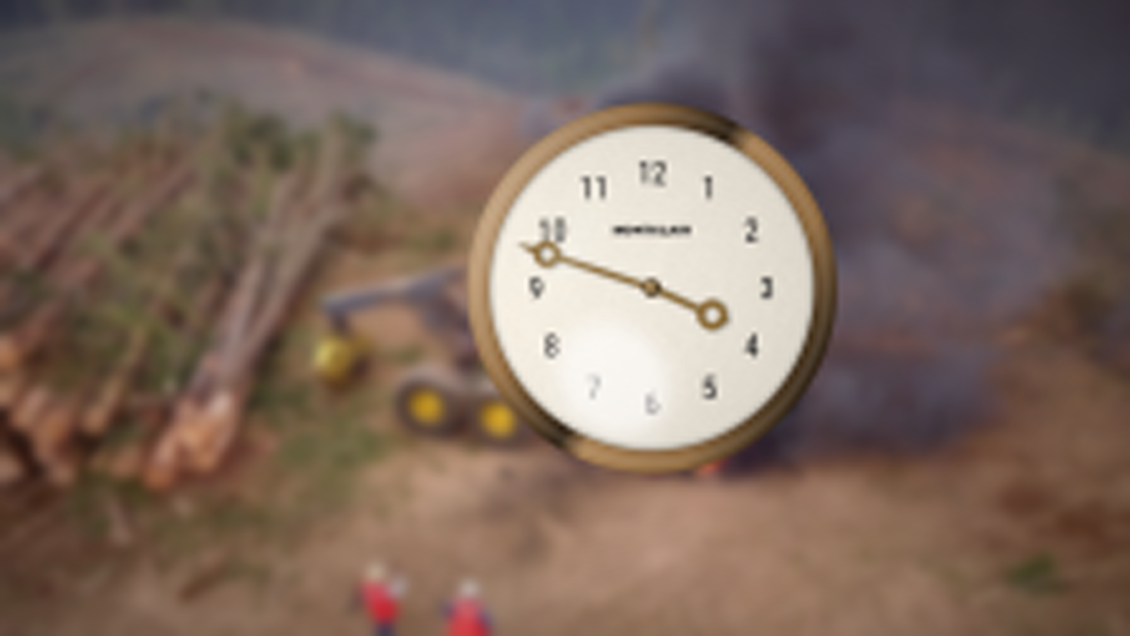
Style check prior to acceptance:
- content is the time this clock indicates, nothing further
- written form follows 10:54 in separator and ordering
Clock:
3:48
